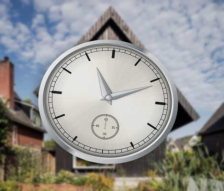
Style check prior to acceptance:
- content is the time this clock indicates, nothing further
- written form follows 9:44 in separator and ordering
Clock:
11:11
